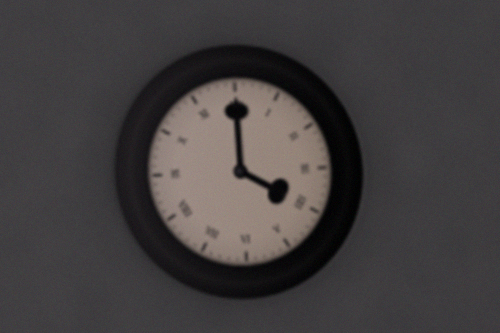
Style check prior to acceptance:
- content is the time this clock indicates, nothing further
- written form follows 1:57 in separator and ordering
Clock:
4:00
